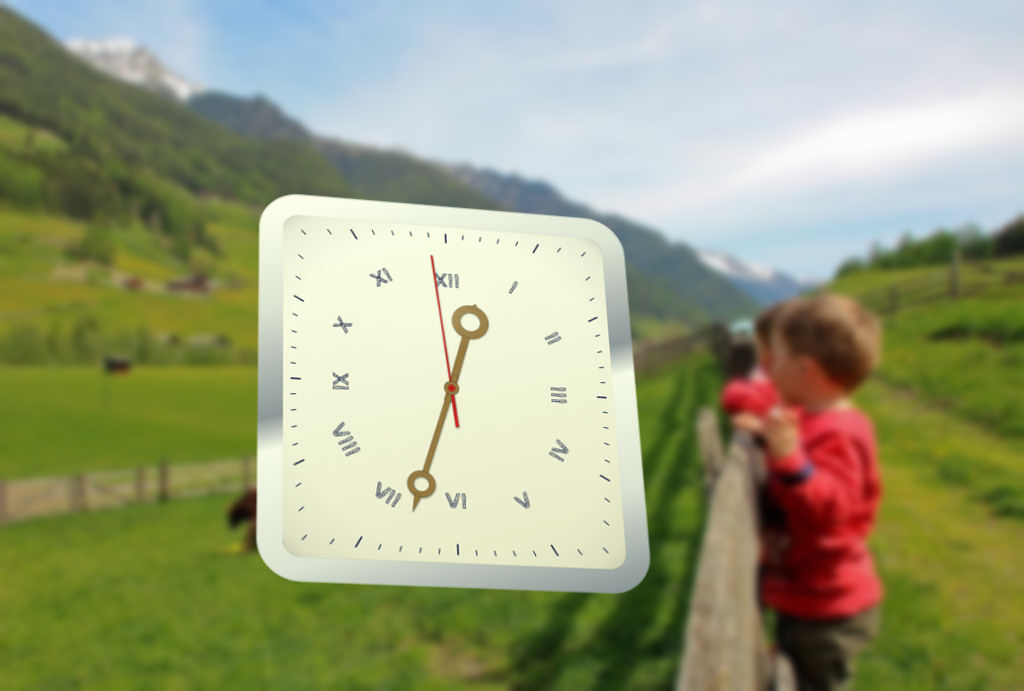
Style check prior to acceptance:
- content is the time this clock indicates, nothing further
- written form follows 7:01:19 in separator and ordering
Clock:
12:32:59
